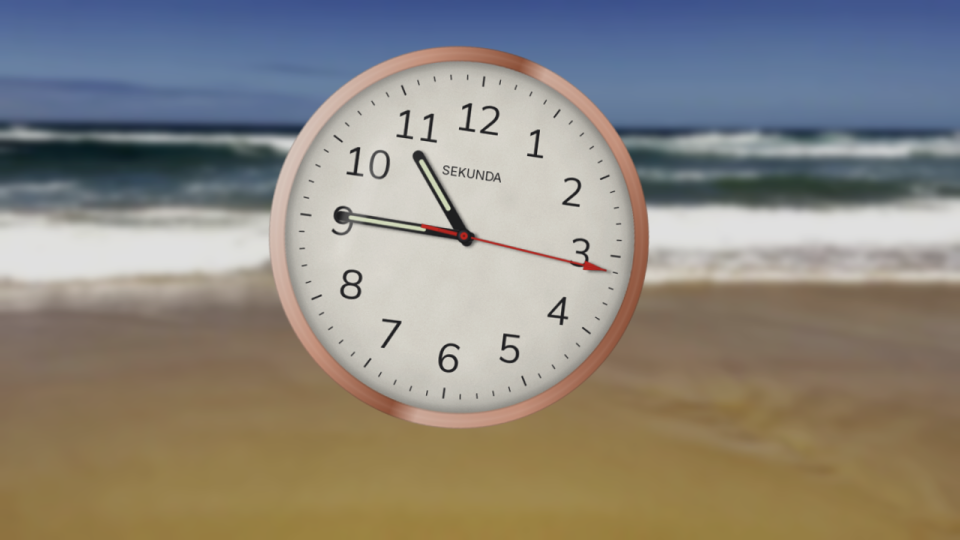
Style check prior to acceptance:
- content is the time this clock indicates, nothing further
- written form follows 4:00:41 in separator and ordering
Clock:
10:45:16
